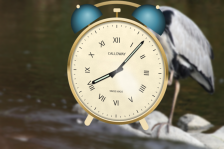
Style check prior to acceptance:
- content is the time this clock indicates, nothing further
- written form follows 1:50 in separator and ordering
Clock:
8:07
